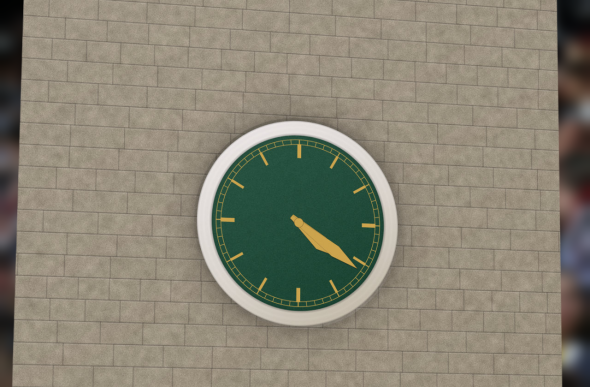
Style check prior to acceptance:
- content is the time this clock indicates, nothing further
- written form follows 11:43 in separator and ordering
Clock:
4:21
